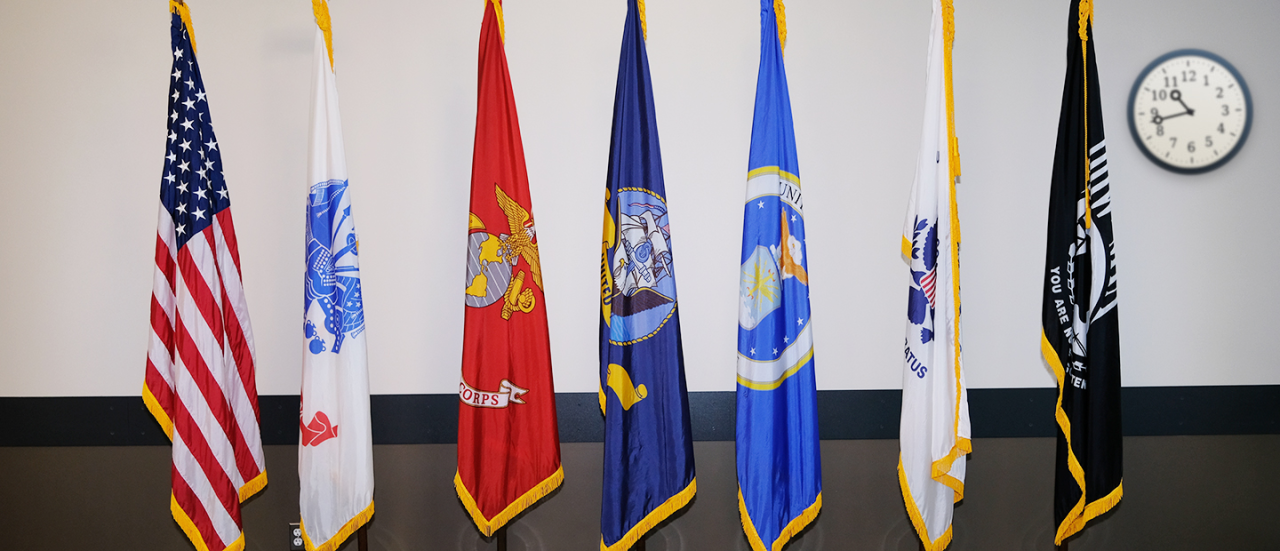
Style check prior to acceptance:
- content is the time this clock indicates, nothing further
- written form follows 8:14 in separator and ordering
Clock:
10:43
